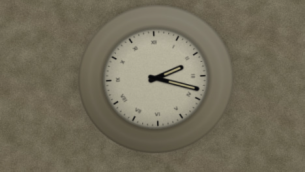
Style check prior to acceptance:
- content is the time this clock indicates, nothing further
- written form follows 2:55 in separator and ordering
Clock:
2:18
